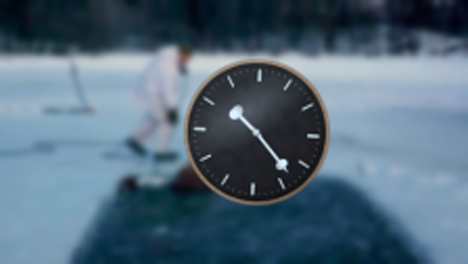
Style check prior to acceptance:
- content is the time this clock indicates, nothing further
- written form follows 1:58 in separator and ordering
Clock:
10:23
